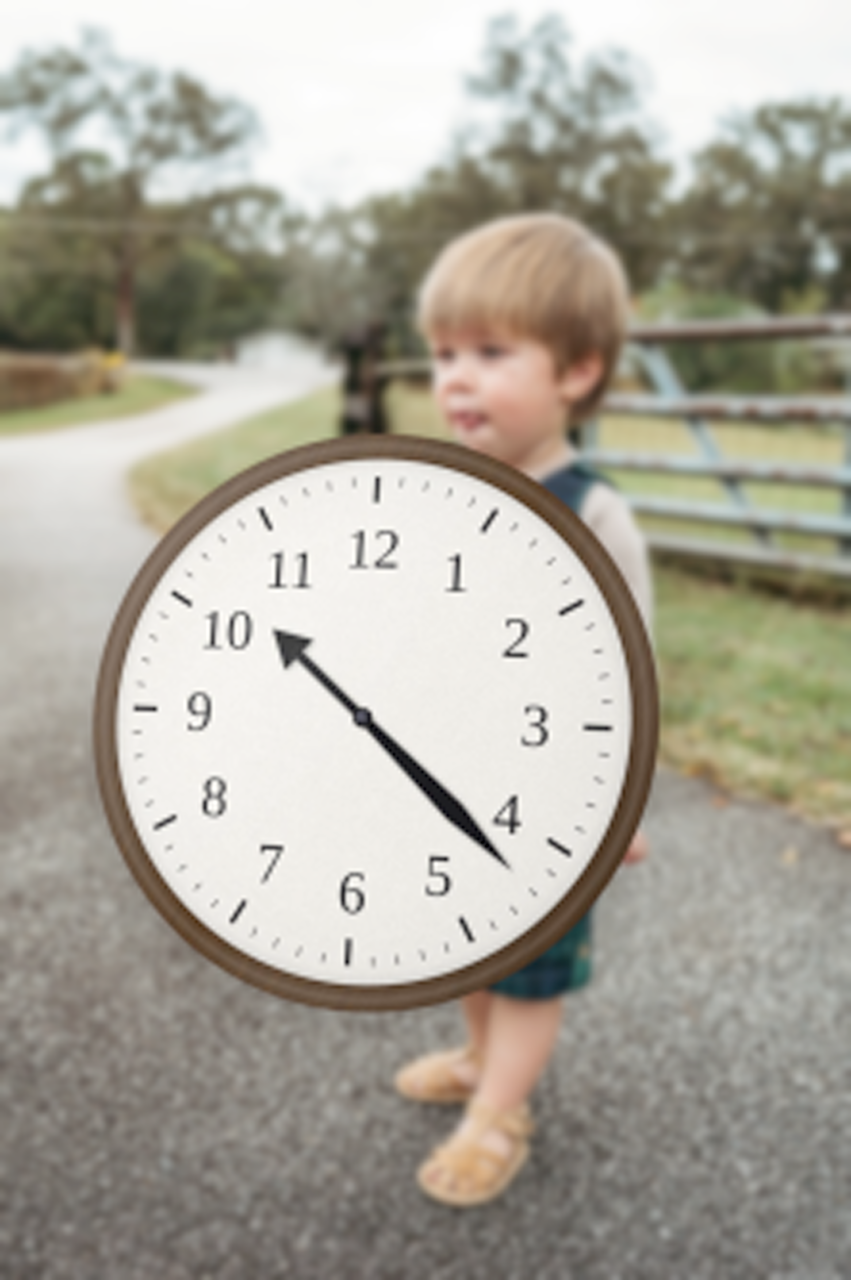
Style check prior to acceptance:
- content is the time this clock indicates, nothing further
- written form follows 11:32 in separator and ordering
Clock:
10:22
